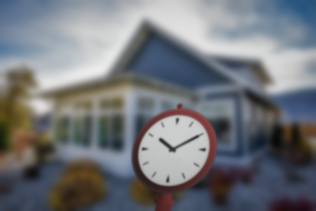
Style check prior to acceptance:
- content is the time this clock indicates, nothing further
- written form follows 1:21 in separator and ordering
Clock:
10:10
